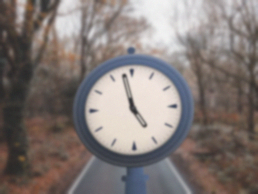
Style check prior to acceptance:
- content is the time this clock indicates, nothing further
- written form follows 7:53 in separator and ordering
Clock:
4:58
